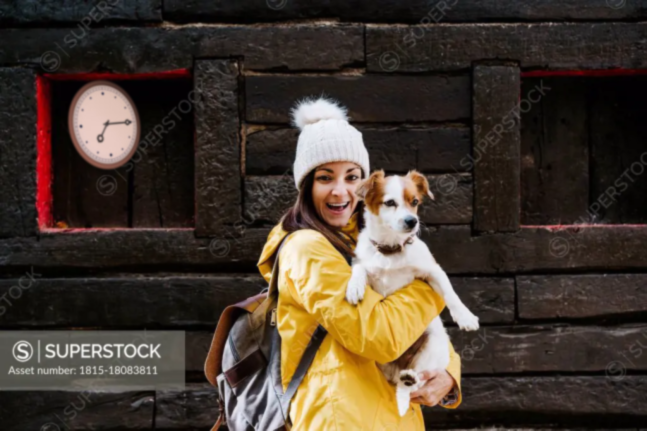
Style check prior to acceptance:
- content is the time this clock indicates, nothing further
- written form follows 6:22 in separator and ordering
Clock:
7:15
